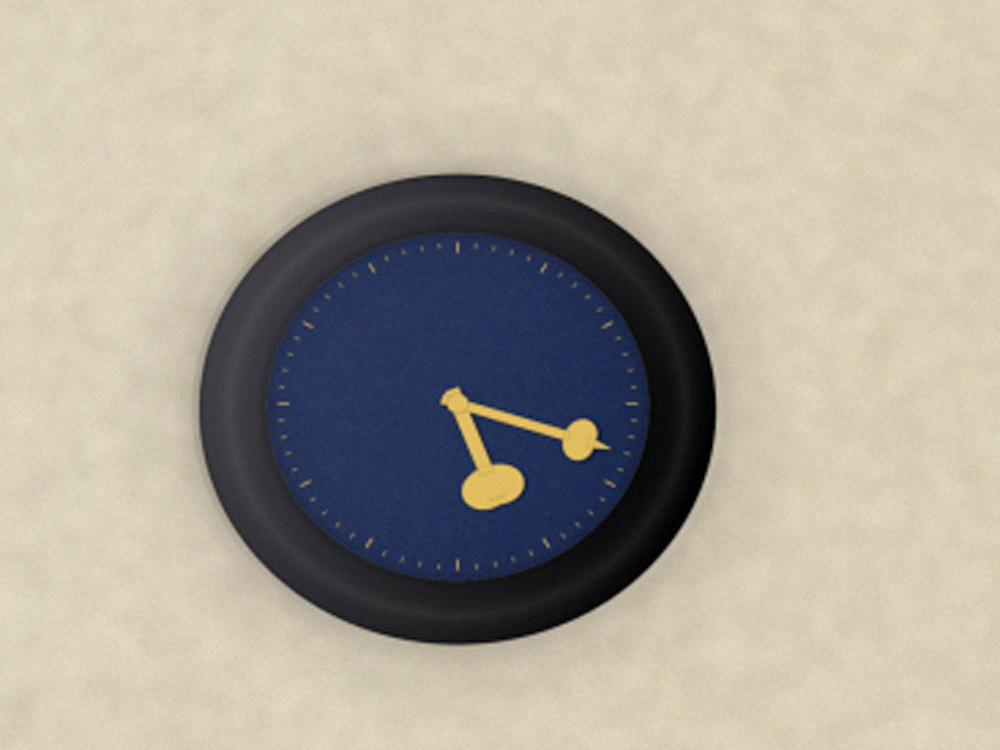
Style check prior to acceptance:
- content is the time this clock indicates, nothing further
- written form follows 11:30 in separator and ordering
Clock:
5:18
